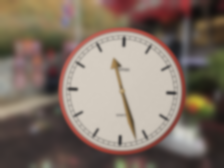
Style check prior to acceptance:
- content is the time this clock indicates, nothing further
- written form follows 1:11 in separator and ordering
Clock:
11:27
